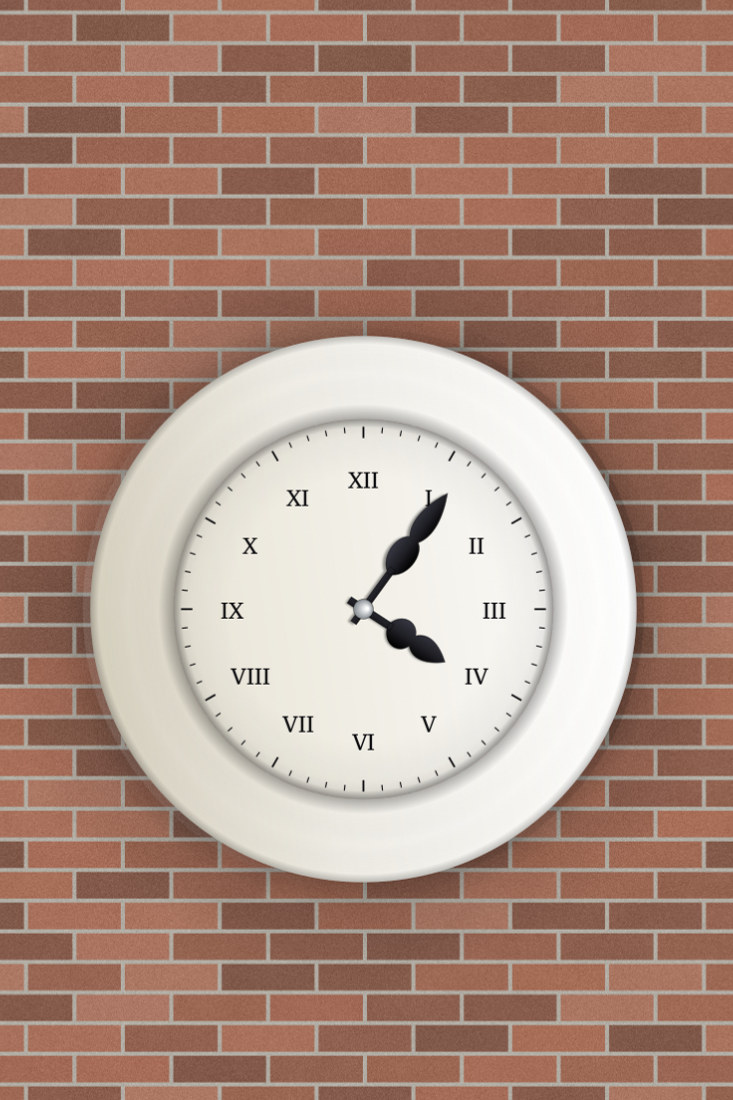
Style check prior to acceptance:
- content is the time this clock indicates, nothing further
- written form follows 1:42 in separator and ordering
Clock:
4:06
